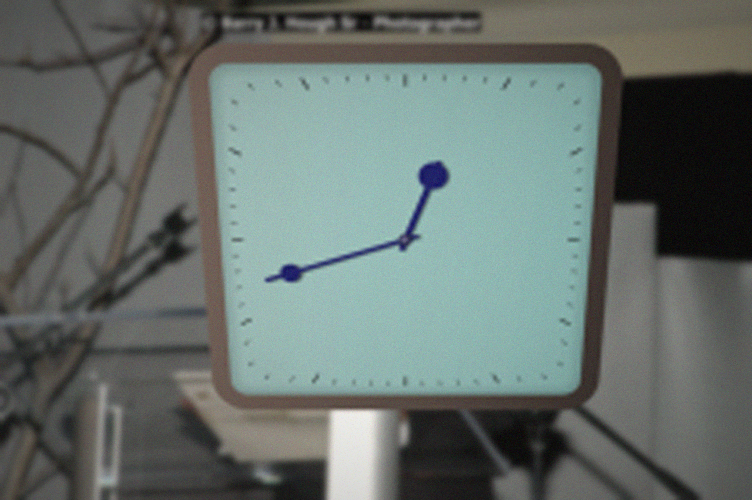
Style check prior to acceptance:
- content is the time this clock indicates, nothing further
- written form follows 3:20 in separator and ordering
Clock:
12:42
